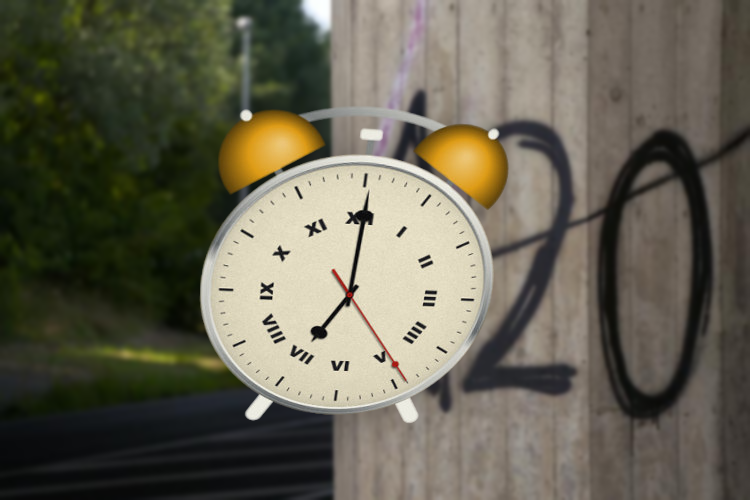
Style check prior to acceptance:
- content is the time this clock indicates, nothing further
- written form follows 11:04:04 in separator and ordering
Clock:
7:00:24
